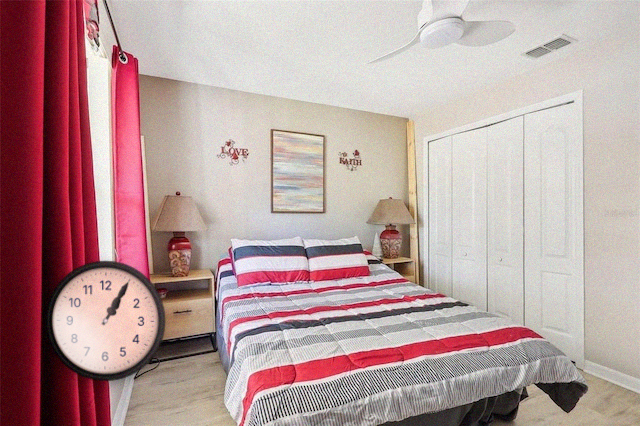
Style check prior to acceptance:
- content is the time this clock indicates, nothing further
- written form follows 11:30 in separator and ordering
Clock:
1:05
